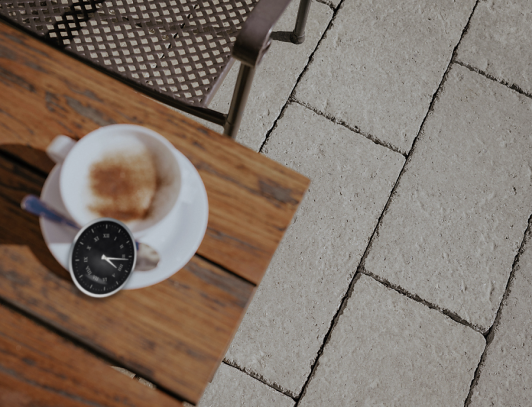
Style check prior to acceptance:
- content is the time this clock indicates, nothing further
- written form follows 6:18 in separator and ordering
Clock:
4:16
